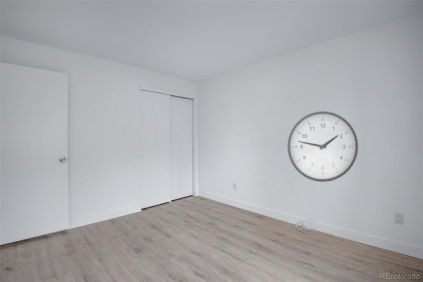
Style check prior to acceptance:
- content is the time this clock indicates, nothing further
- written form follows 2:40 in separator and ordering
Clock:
1:47
